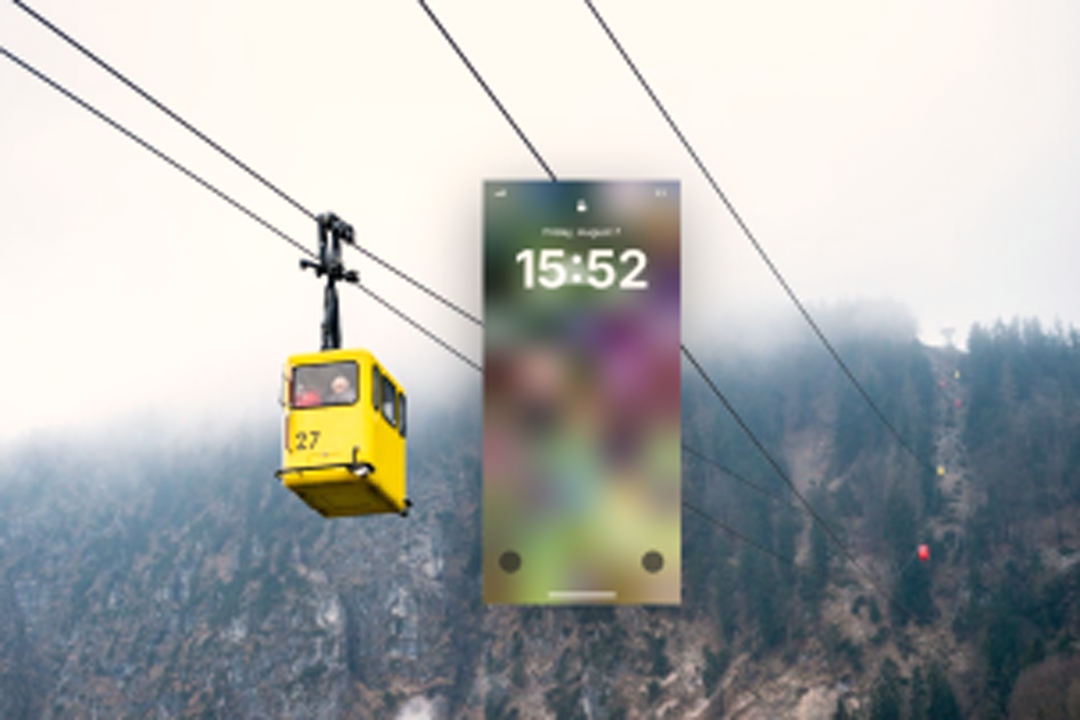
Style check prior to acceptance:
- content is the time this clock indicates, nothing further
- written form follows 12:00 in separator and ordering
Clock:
15:52
